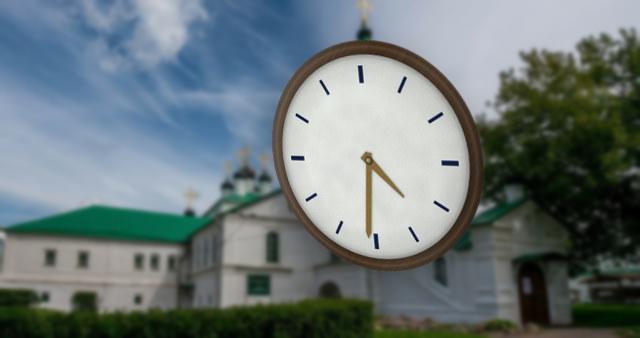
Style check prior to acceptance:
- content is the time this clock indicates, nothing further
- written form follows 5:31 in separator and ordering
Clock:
4:31
